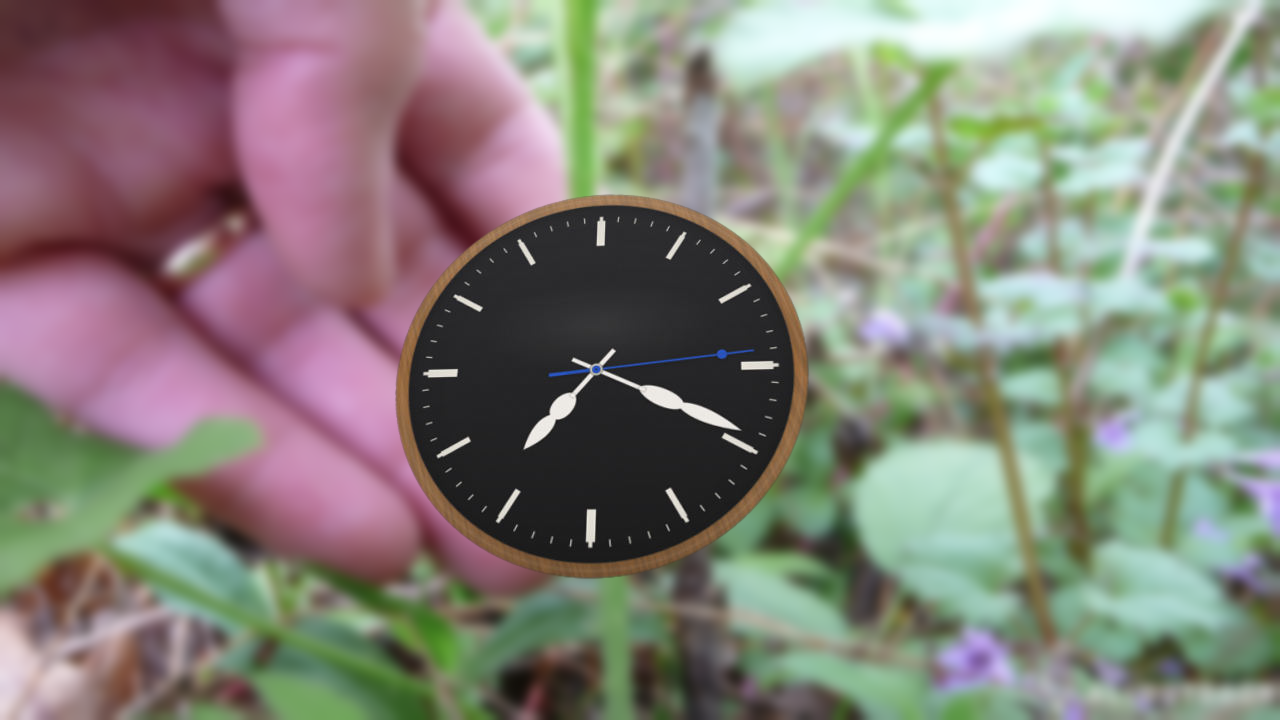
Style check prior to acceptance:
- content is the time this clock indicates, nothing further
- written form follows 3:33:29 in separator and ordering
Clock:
7:19:14
